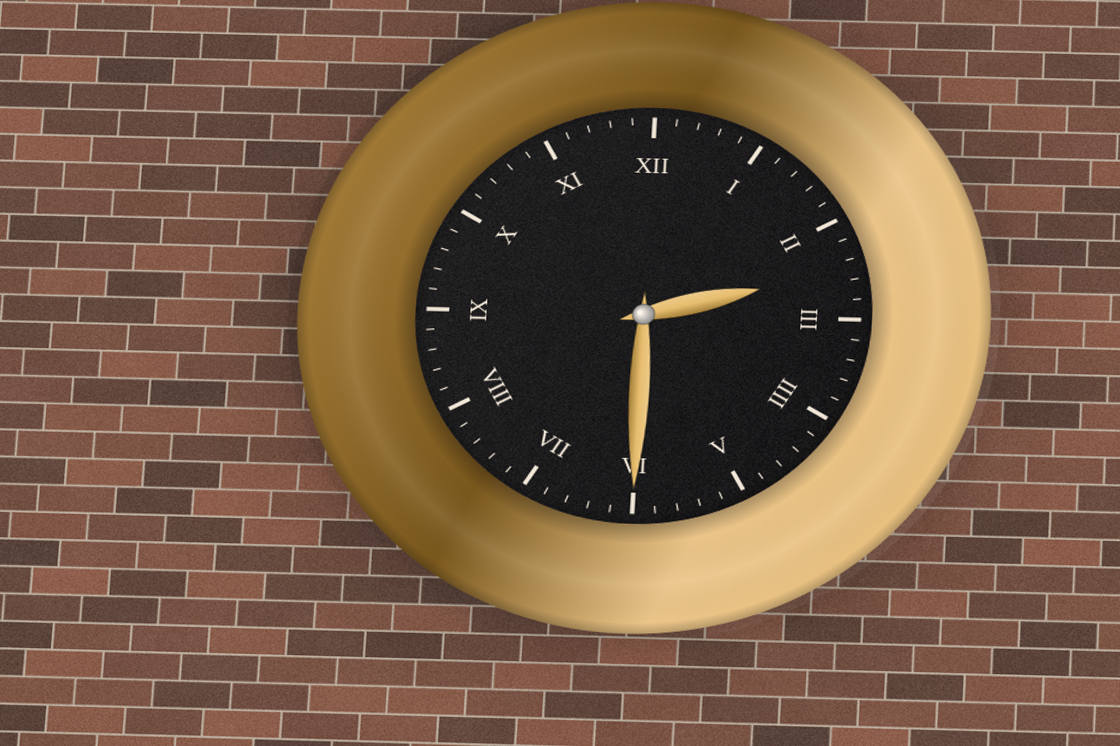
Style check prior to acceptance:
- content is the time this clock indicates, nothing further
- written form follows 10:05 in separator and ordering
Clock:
2:30
